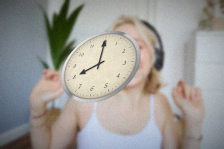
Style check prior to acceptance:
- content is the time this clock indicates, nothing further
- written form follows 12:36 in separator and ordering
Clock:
8:00
